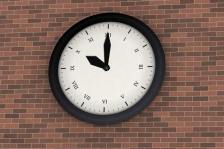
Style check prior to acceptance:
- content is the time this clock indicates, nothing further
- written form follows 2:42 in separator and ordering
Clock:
10:00
